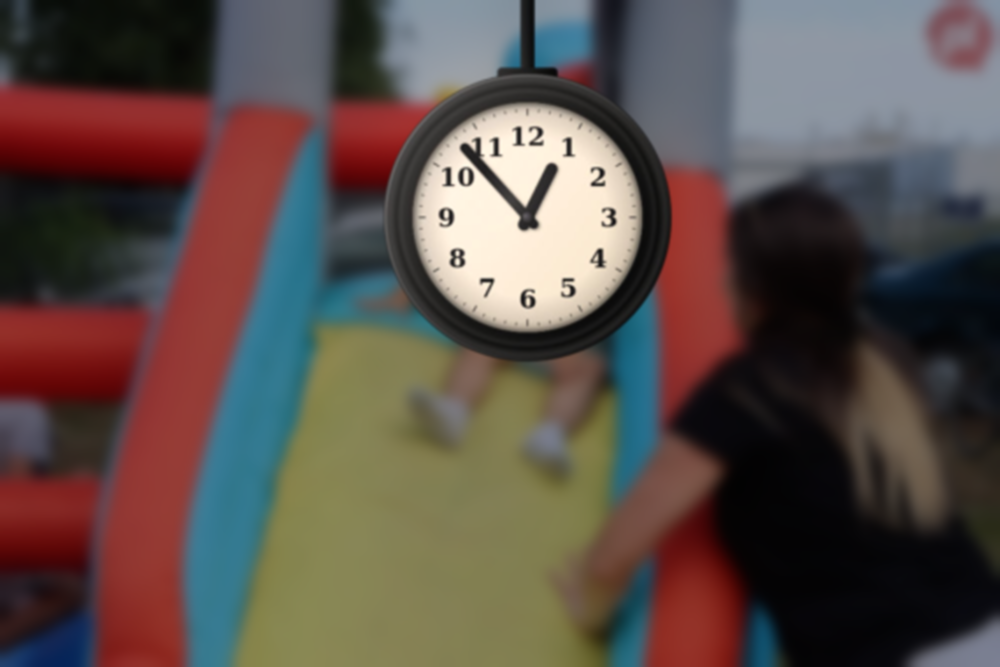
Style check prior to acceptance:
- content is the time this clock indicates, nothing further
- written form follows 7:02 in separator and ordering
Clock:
12:53
